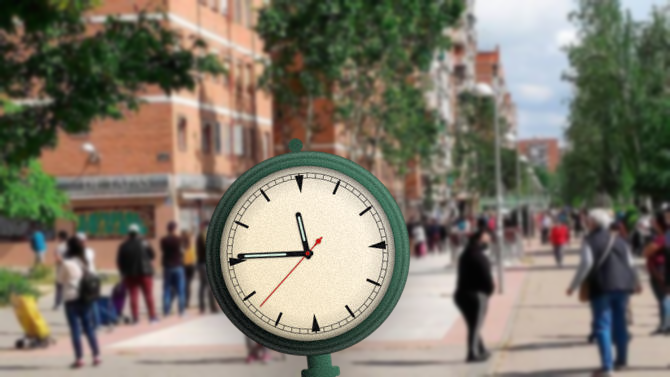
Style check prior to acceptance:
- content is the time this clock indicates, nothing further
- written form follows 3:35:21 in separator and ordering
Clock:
11:45:38
